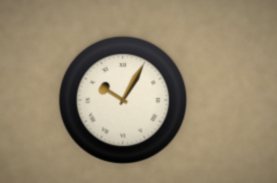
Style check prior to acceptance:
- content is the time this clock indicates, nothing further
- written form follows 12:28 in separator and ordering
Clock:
10:05
